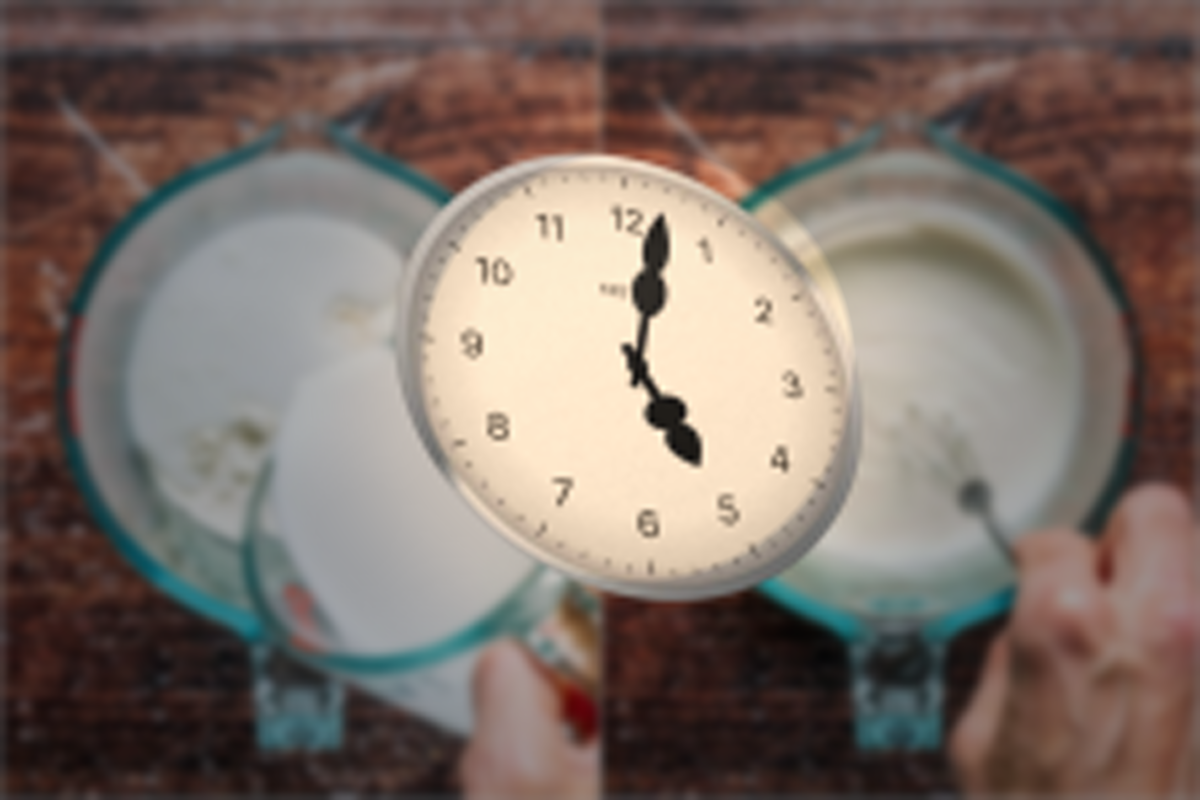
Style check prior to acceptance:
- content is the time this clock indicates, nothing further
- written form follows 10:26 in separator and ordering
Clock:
5:02
